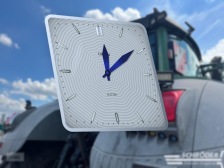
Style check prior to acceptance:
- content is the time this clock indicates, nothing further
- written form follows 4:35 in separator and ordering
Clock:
12:09
